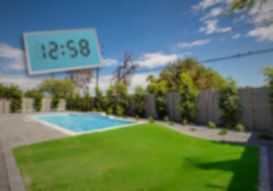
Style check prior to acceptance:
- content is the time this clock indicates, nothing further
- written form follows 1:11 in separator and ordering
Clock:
12:58
